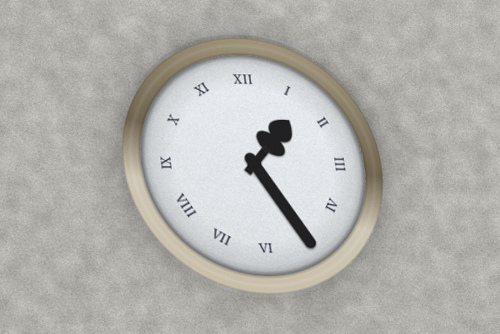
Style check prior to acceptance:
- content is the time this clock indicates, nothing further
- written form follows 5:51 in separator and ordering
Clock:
1:25
